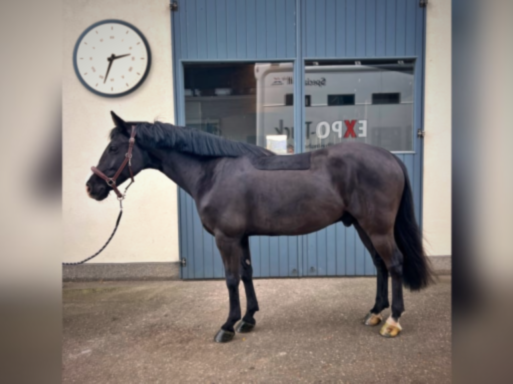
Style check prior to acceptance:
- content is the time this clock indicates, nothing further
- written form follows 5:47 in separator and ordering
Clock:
2:33
